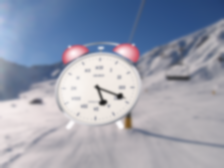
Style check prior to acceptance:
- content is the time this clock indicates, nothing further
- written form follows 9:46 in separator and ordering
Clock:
5:19
